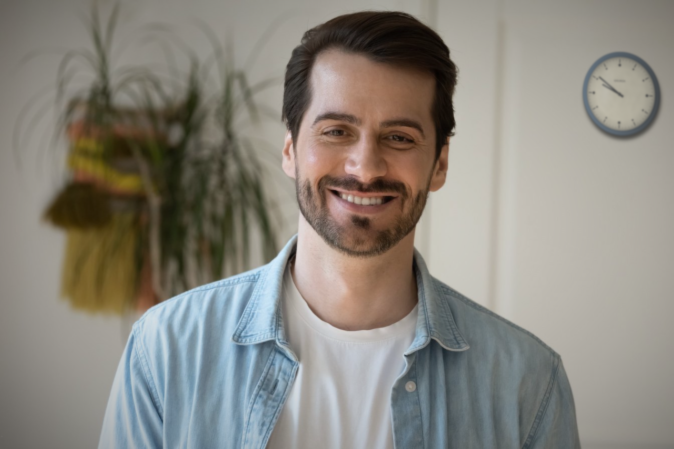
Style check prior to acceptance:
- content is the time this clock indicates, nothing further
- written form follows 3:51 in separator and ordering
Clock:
9:51
